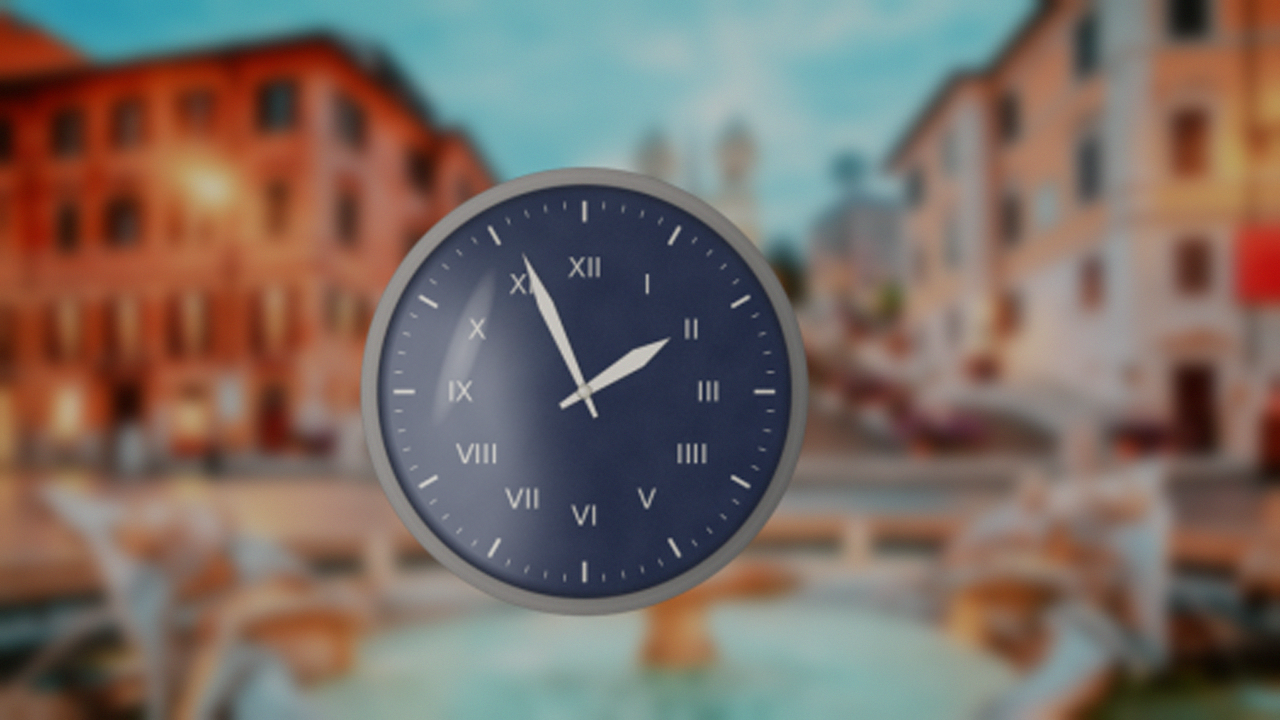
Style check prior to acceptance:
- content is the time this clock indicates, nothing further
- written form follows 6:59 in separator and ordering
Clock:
1:56
